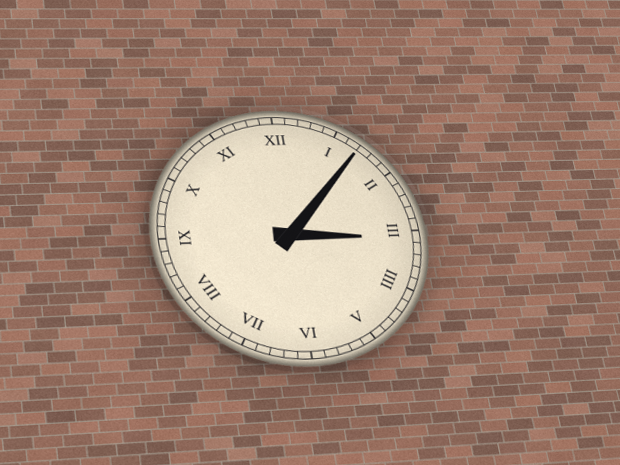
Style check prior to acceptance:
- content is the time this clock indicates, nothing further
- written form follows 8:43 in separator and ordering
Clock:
3:07
